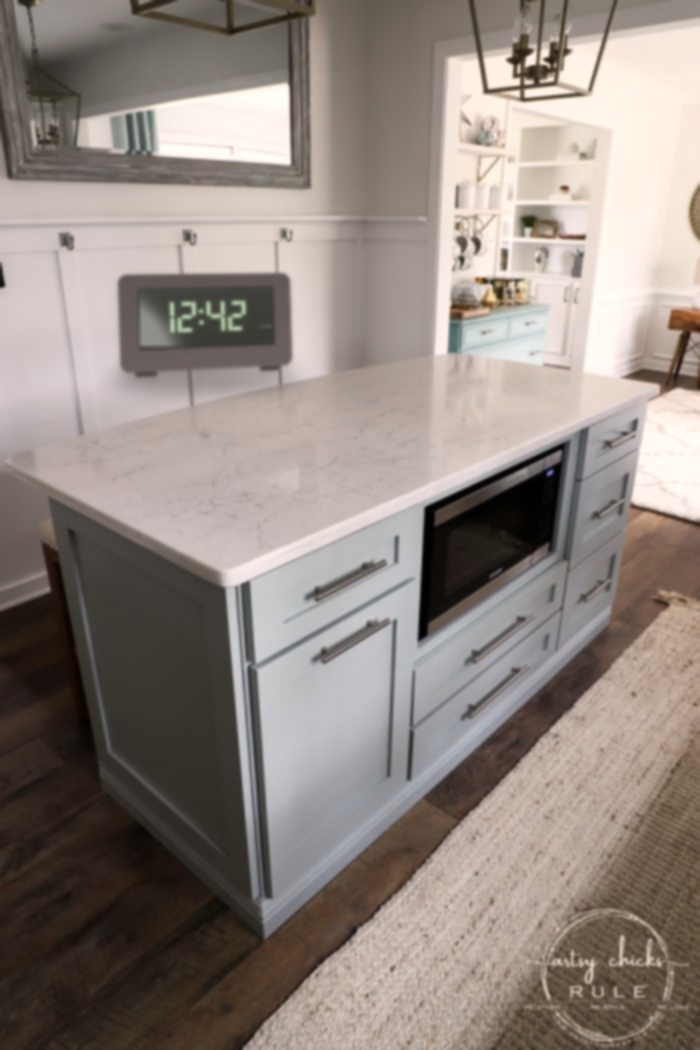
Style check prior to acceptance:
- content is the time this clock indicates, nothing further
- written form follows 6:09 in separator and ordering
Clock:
12:42
